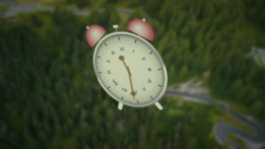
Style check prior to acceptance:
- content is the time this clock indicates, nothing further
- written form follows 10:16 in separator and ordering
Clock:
11:31
